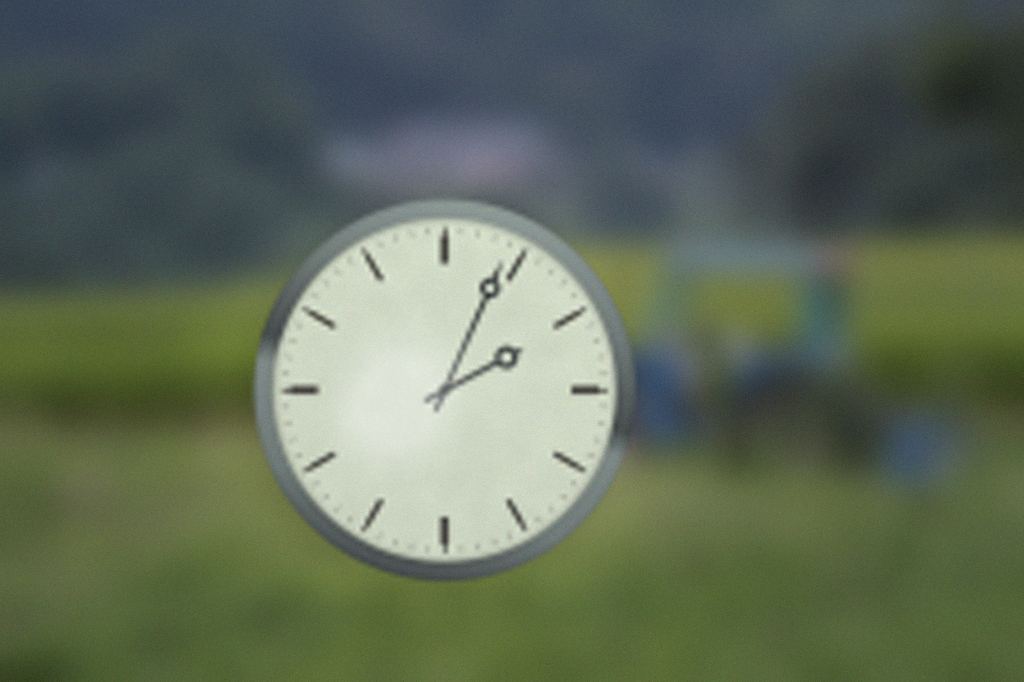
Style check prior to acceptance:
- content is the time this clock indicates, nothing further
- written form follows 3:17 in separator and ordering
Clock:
2:04
